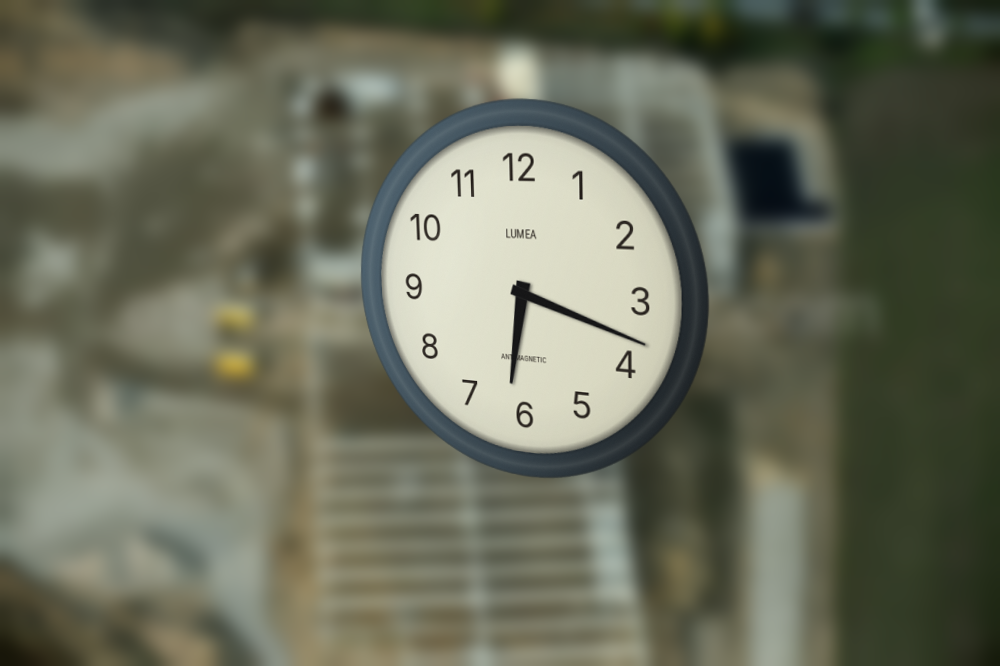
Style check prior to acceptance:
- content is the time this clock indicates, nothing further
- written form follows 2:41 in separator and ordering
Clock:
6:18
